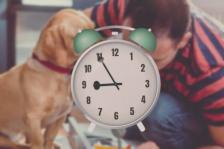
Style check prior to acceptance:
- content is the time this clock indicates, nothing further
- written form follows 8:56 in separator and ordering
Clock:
8:55
